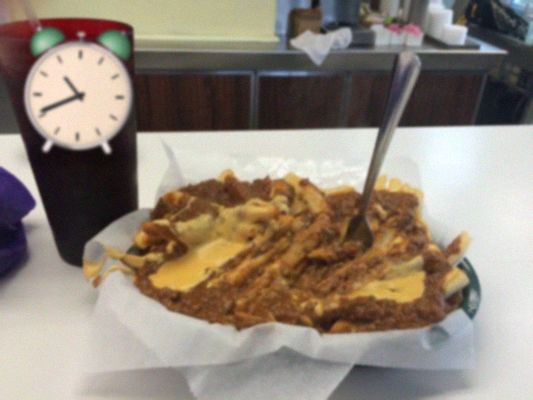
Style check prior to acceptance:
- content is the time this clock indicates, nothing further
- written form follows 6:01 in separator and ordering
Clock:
10:41
